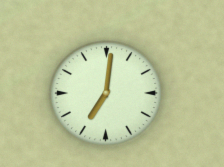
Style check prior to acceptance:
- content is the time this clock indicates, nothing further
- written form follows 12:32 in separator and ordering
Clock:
7:01
